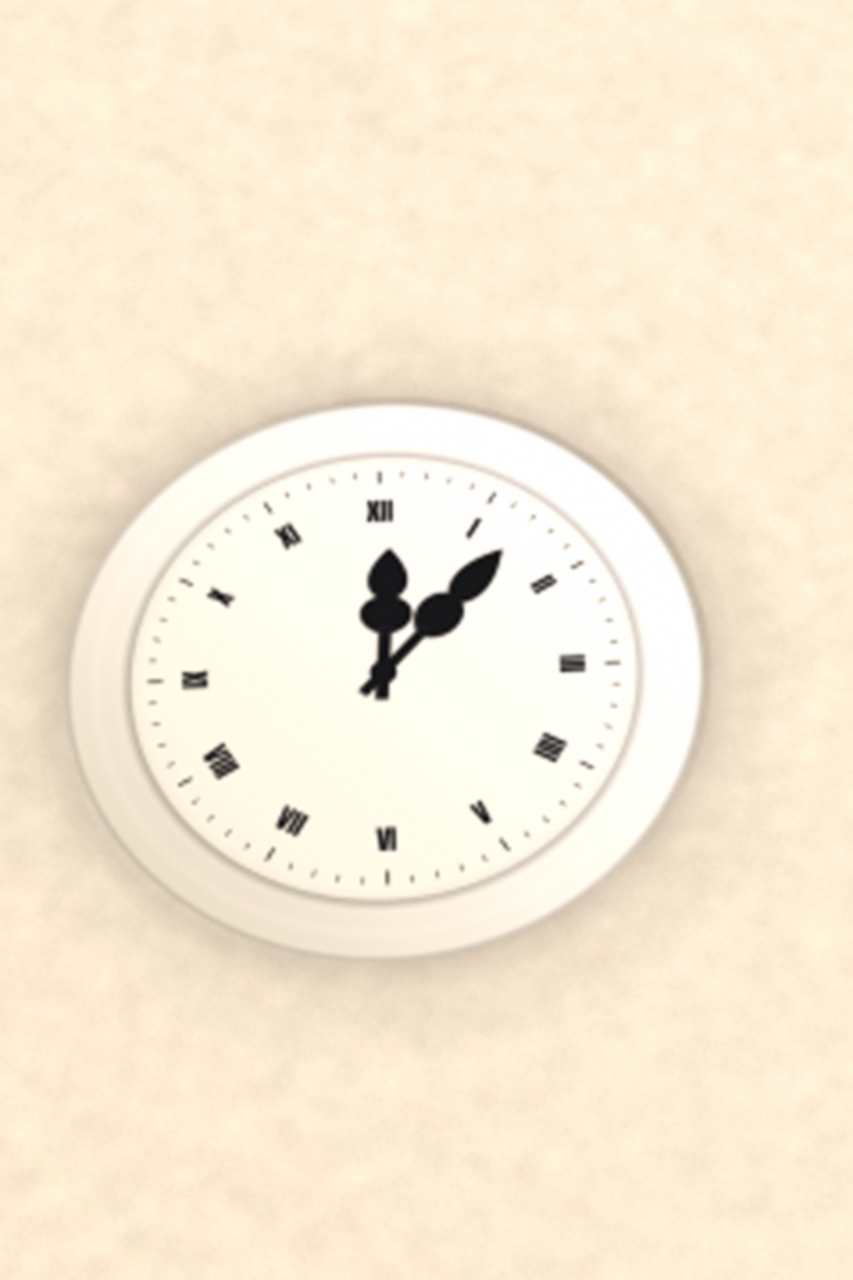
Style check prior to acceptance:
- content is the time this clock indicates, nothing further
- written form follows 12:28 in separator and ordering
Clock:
12:07
